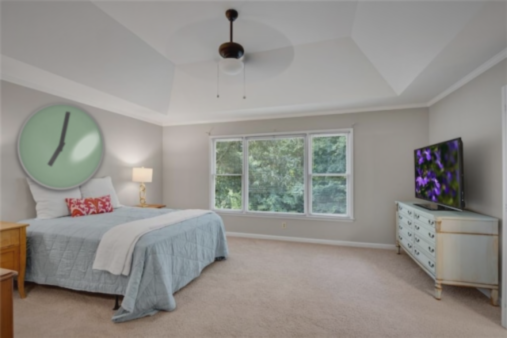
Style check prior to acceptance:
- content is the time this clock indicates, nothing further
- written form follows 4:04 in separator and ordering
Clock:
7:02
